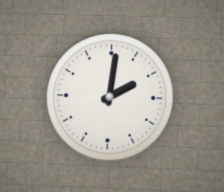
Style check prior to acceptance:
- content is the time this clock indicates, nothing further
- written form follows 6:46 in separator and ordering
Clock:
2:01
